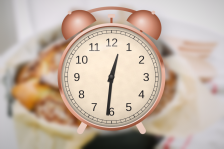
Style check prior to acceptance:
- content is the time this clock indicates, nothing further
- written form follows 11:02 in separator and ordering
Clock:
12:31
